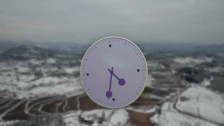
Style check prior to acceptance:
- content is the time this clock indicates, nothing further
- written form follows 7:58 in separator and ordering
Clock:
4:32
